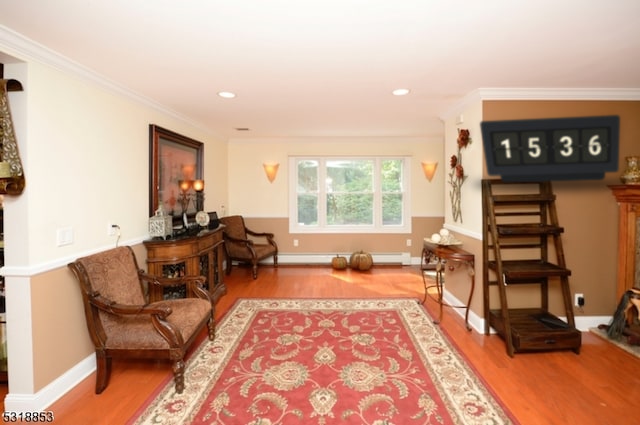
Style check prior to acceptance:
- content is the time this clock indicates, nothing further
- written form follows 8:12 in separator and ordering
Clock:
15:36
